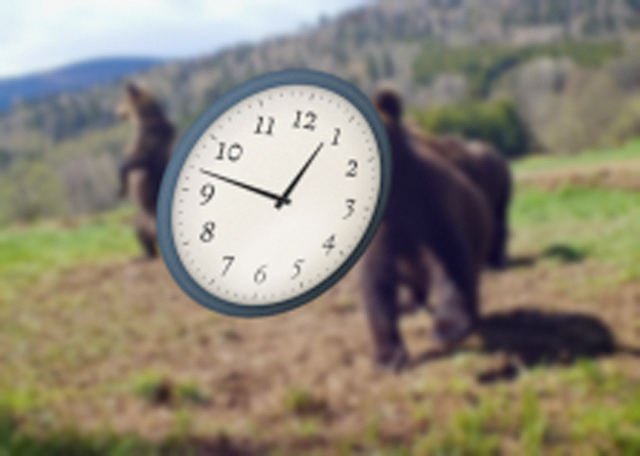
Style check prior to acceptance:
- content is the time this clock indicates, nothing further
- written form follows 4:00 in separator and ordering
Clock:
12:47
